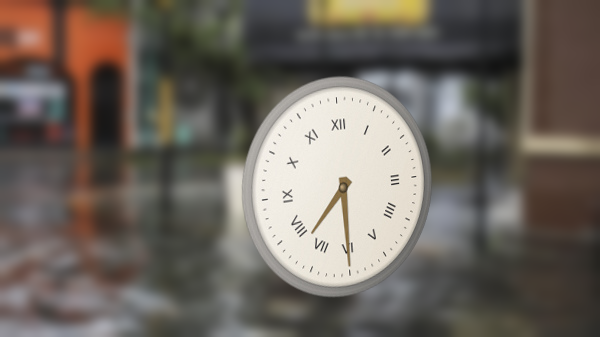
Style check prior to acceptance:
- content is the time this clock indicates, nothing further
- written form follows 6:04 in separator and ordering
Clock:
7:30
